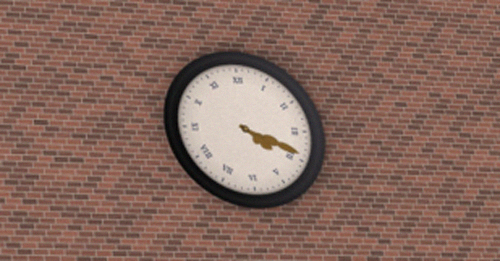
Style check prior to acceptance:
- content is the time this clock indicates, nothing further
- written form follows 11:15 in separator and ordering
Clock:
4:19
